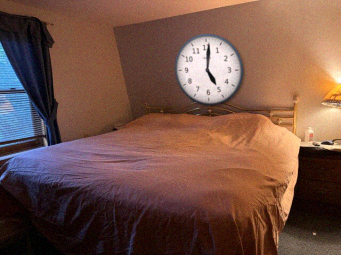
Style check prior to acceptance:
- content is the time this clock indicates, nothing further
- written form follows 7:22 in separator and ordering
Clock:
5:01
